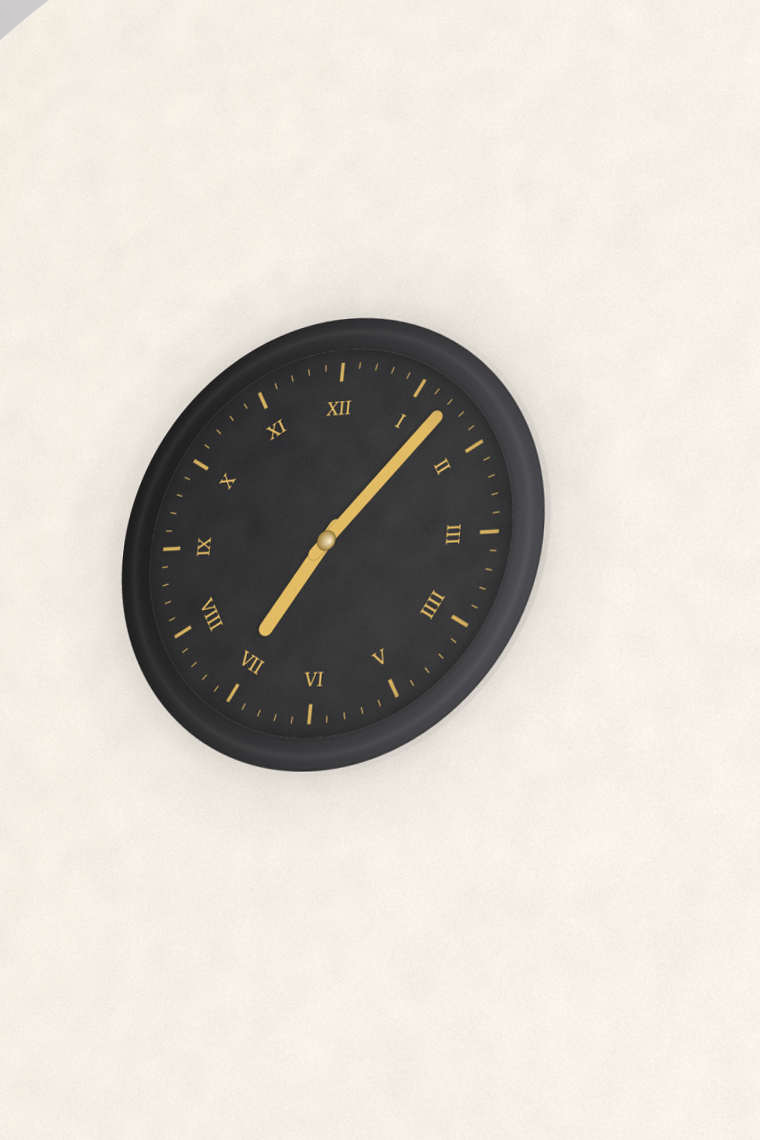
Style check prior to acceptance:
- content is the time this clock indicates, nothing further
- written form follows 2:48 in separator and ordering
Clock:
7:07
